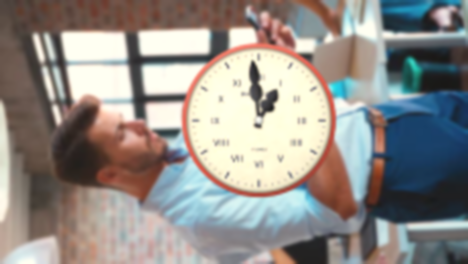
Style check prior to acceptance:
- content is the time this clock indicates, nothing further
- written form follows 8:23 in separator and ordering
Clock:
12:59
